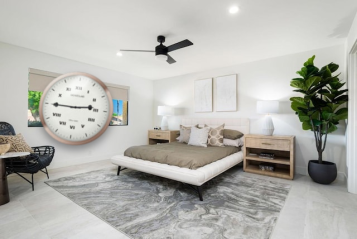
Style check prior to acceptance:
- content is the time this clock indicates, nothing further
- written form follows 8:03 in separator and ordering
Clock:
2:45
